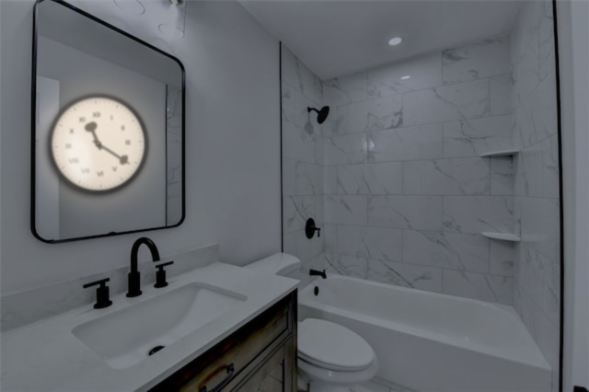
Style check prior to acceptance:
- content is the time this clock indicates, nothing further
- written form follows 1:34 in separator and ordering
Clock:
11:21
